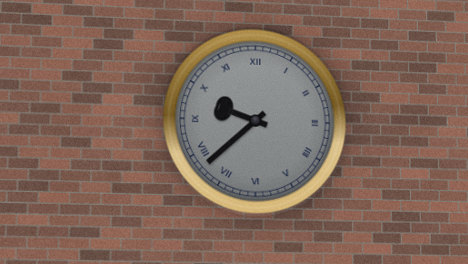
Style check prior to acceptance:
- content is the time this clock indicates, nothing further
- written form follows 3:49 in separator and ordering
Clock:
9:38
